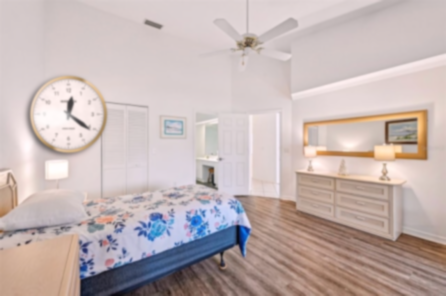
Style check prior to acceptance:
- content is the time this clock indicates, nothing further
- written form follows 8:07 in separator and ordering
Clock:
12:21
